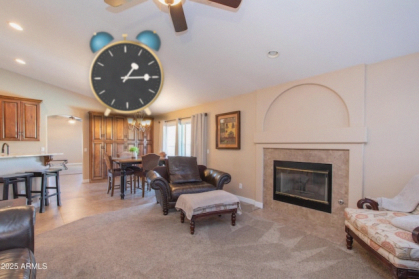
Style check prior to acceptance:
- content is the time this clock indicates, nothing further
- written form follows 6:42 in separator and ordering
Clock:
1:15
